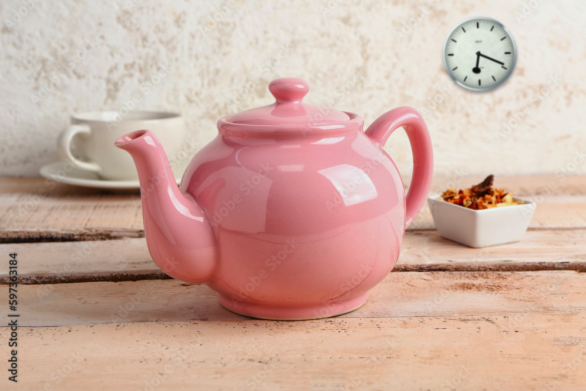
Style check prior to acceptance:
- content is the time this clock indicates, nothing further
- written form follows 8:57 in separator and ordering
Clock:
6:19
